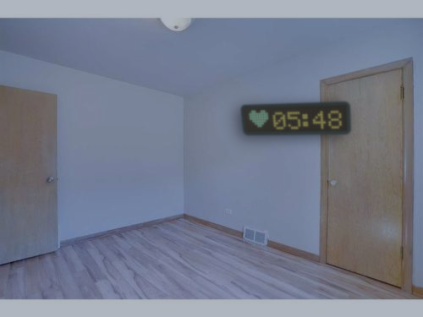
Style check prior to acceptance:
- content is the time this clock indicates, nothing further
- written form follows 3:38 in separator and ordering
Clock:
5:48
